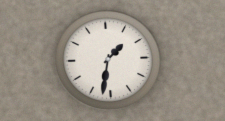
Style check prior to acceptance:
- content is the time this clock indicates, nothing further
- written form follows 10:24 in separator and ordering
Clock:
1:32
